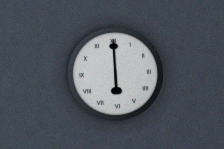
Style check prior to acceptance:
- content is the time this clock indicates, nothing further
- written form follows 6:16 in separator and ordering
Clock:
6:00
